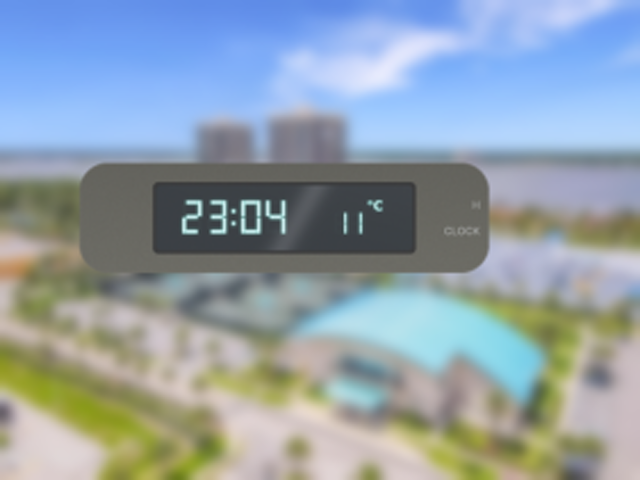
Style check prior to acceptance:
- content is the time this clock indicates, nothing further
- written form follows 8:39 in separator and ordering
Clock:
23:04
